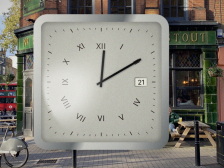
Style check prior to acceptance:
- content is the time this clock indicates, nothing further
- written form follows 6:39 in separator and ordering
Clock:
12:10
